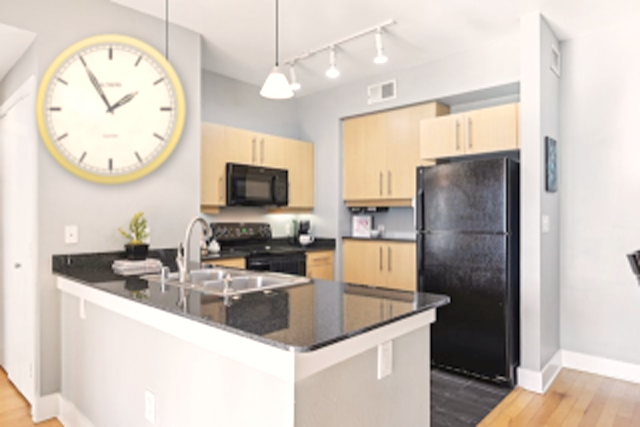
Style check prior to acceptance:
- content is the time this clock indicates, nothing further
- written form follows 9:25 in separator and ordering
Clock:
1:55
